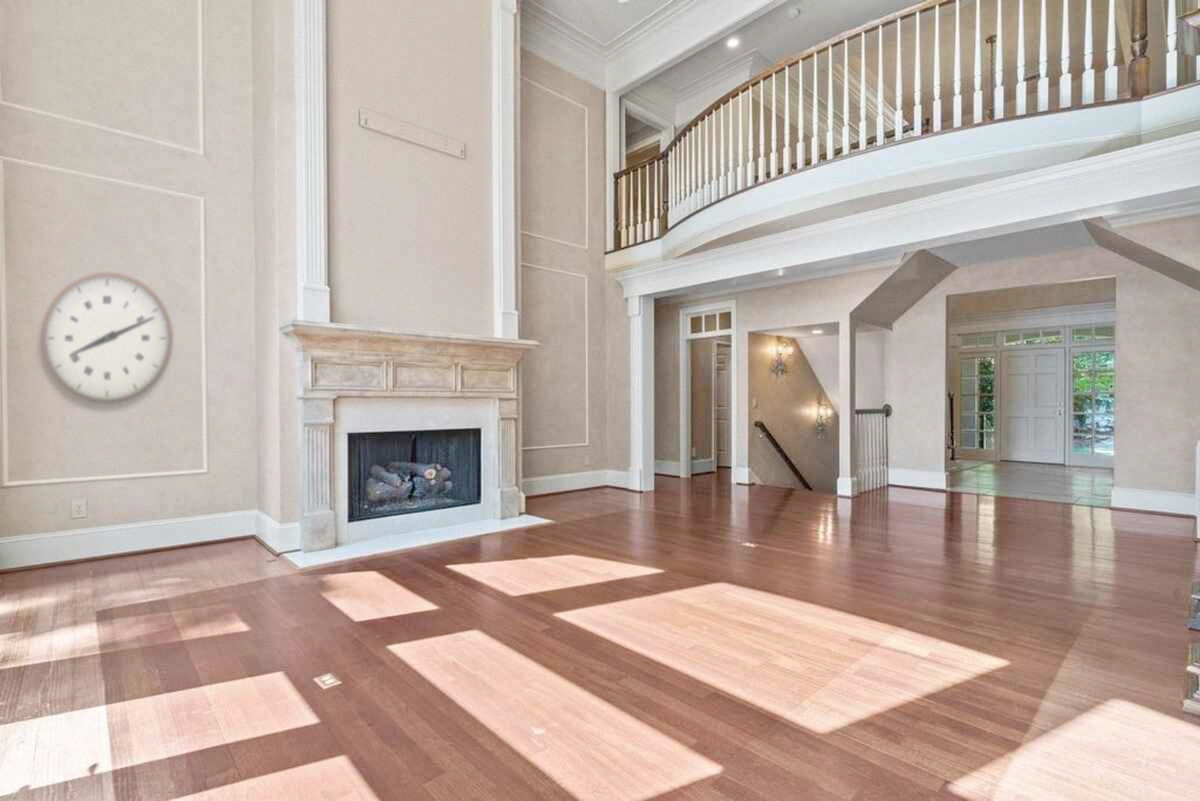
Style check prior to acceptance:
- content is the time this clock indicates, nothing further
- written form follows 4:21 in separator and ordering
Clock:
8:11
